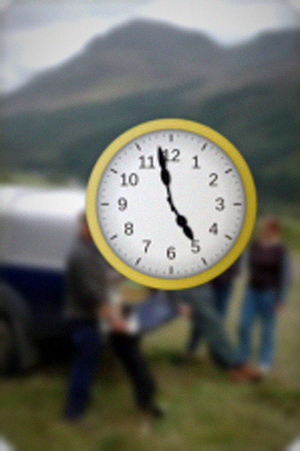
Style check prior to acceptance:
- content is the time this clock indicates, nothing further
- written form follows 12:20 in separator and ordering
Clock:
4:58
